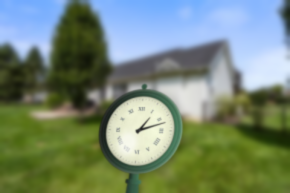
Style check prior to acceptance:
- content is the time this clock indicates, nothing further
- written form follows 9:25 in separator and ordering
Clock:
1:12
